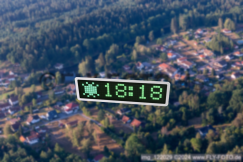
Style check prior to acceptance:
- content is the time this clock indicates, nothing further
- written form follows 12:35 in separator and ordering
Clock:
18:18
